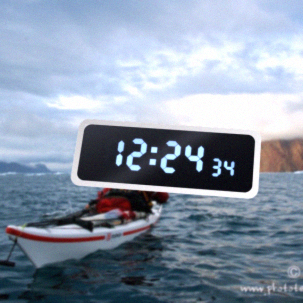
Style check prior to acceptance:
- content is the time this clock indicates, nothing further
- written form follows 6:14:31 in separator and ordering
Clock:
12:24:34
